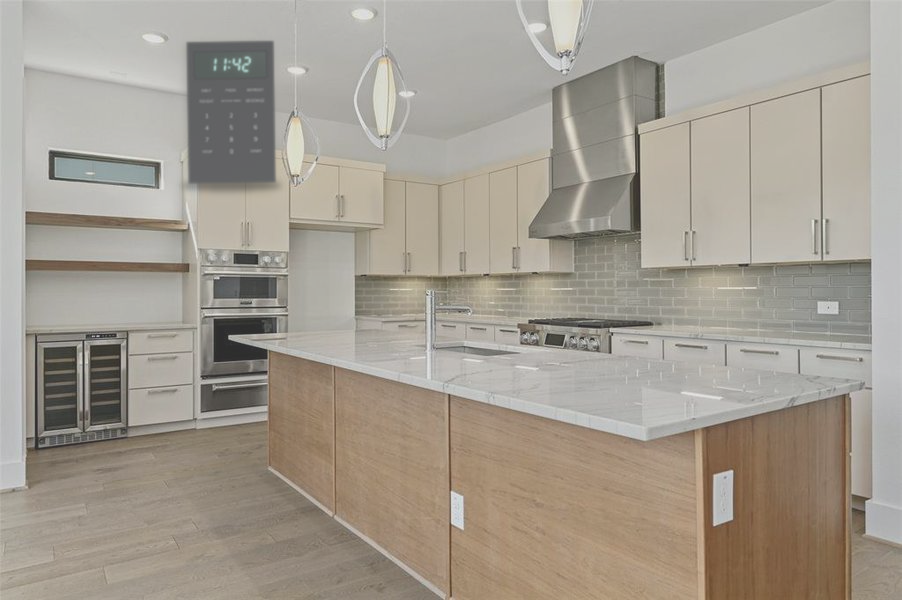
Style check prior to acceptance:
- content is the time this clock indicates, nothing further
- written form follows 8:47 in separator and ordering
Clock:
11:42
